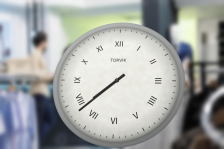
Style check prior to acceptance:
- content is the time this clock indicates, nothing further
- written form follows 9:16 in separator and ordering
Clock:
7:38
